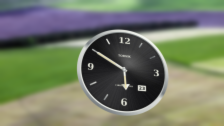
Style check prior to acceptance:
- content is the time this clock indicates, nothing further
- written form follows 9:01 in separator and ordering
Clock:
5:50
